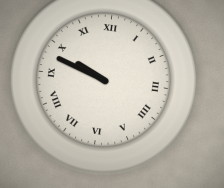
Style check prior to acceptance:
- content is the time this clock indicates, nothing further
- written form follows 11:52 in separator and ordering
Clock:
9:48
